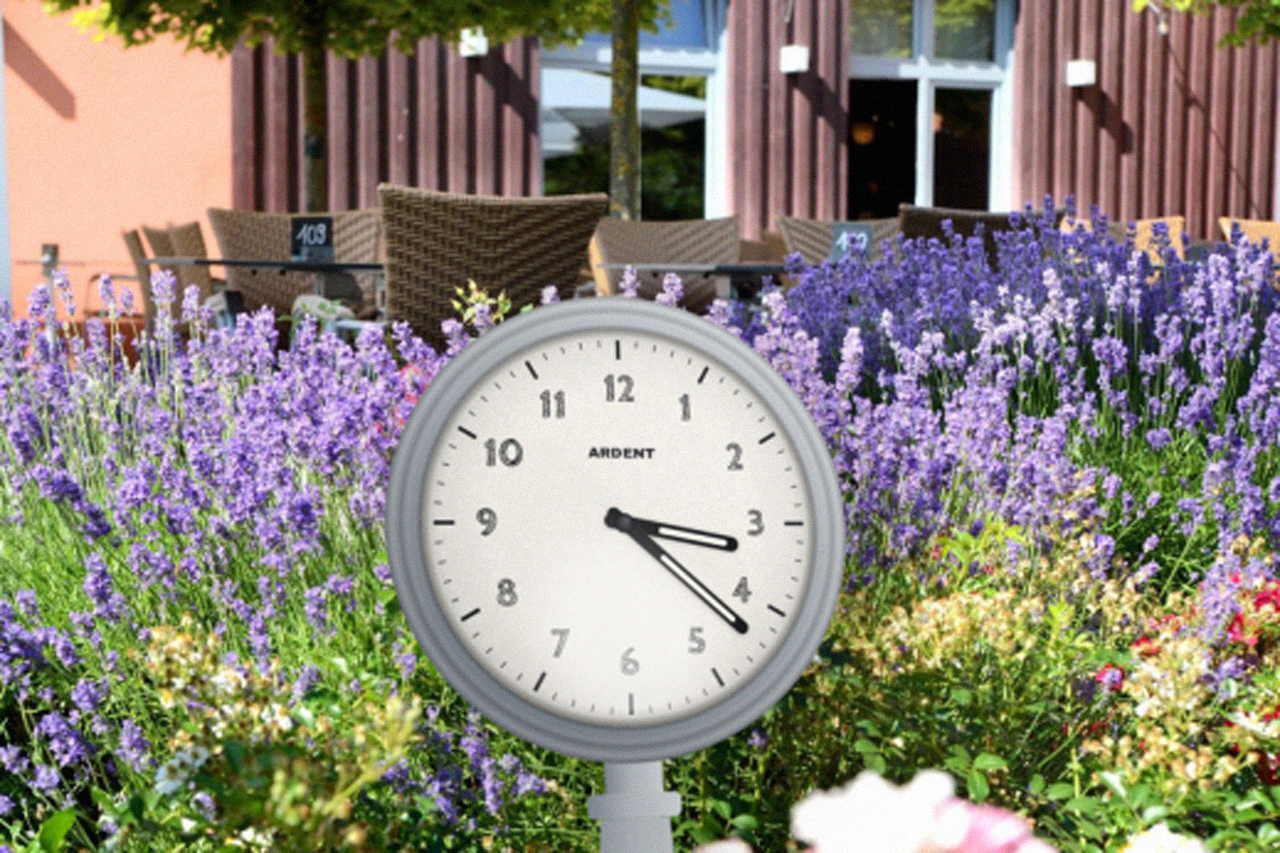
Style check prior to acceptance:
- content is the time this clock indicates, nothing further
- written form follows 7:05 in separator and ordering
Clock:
3:22
